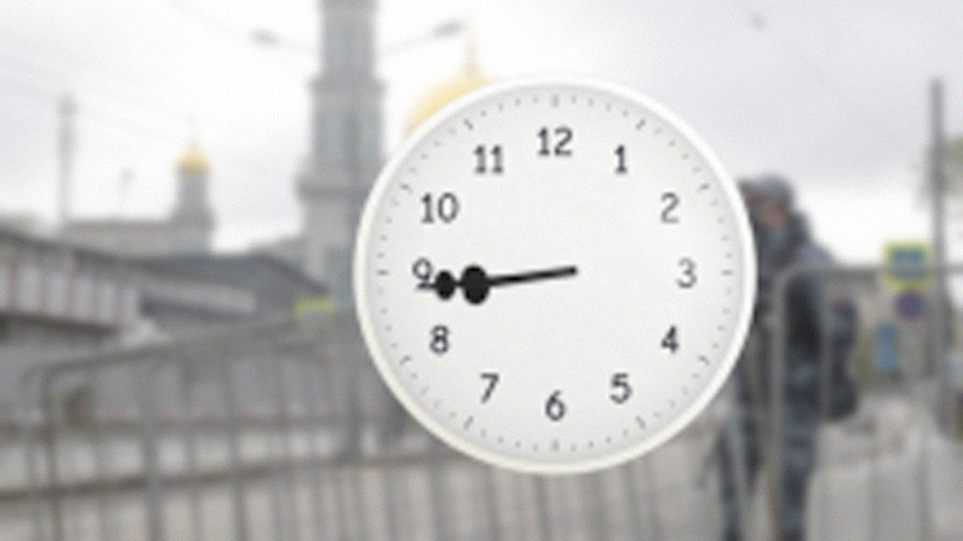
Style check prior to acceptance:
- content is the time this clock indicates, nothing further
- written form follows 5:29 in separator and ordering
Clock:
8:44
